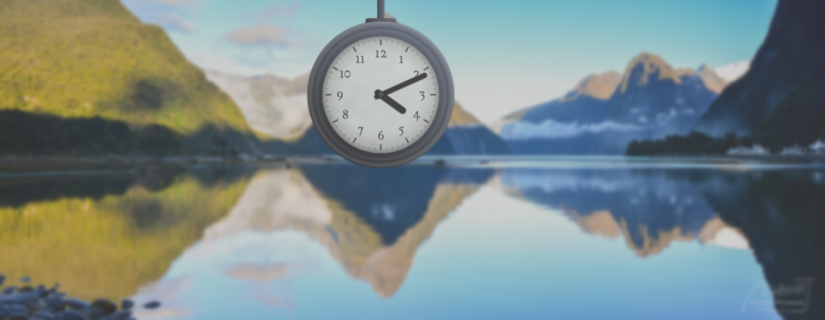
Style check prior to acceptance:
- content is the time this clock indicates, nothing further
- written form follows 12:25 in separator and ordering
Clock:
4:11
